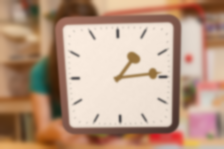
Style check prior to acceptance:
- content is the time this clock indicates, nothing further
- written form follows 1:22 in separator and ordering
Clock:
1:14
